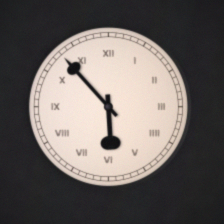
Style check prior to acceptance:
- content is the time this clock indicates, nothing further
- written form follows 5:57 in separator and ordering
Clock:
5:53
